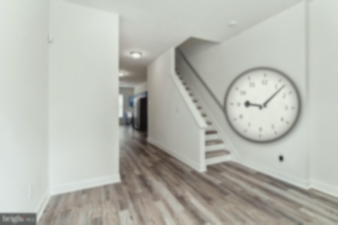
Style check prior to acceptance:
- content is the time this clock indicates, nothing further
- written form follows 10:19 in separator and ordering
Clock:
9:07
